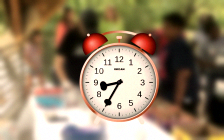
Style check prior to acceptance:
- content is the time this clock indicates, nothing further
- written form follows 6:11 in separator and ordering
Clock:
8:35
